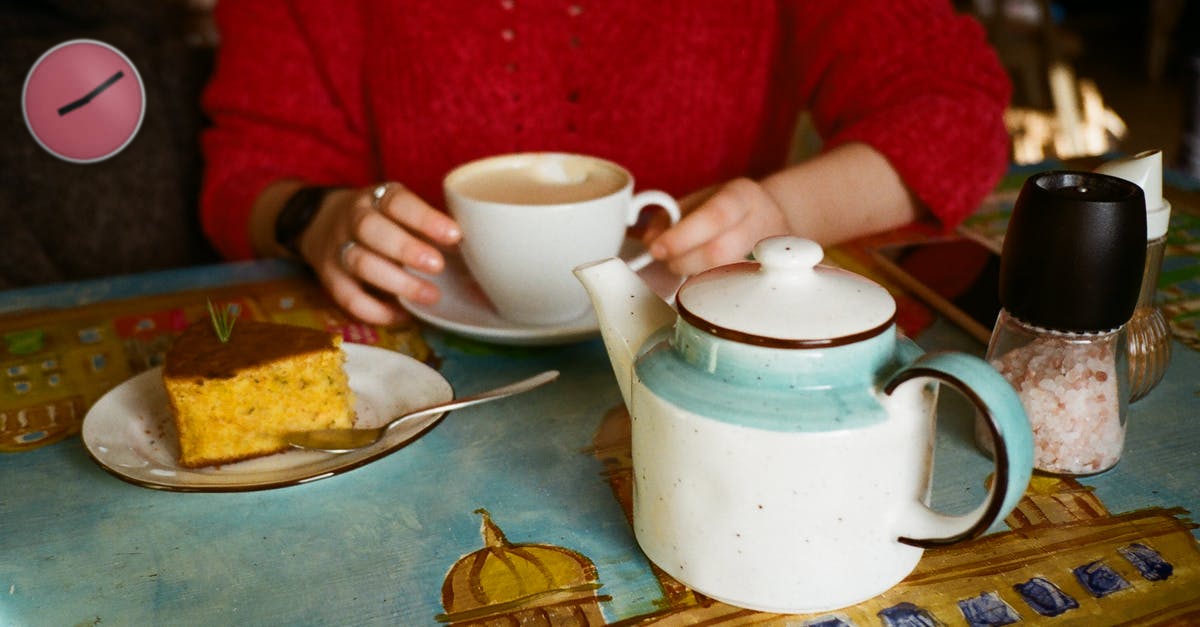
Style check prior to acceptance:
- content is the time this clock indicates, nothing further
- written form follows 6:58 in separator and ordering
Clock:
8:09
